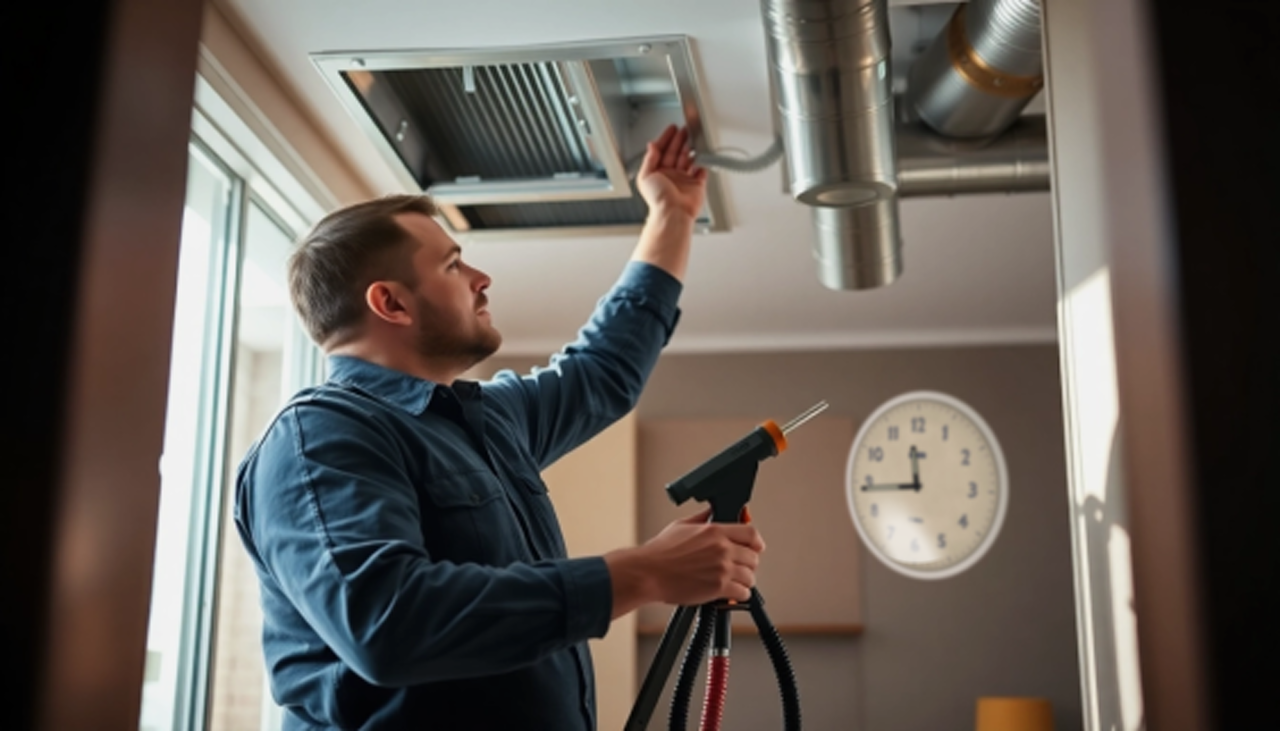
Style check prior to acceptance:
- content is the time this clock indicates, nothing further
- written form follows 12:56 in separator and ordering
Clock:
11:44
